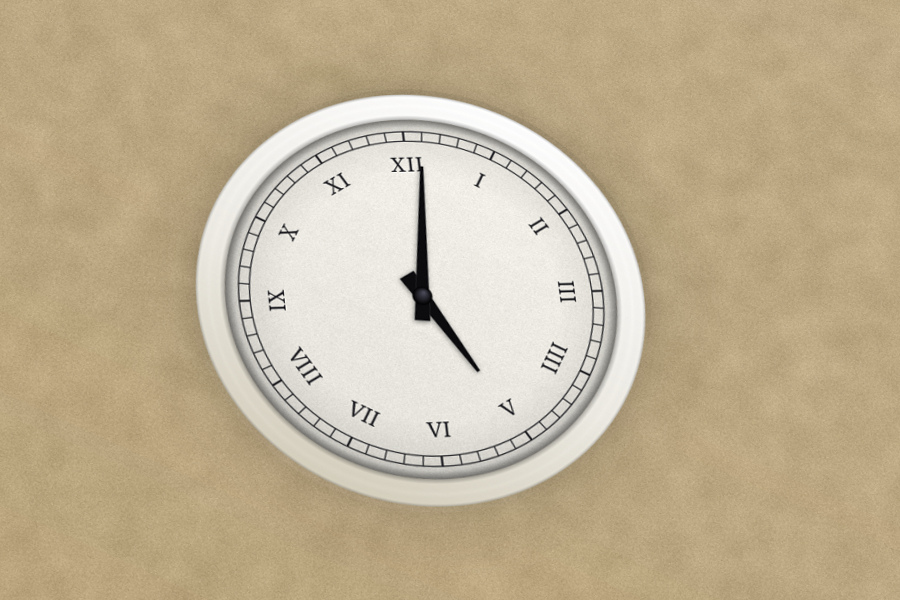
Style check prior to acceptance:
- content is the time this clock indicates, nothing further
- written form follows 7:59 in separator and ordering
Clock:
5:01
